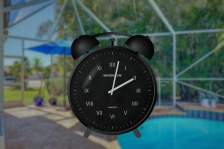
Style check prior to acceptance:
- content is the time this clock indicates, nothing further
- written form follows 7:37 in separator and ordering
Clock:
2:02
